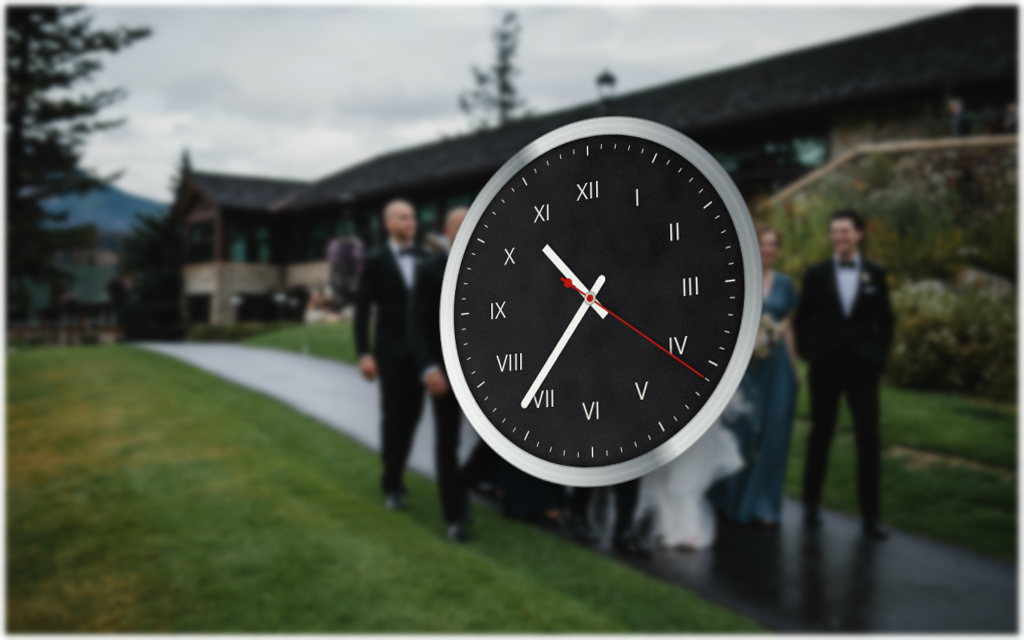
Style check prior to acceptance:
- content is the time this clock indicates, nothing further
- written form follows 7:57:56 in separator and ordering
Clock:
10:36:21
